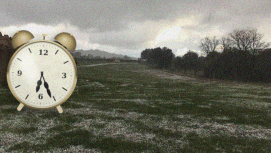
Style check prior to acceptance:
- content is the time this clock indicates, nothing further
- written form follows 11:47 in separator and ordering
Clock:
6:26
